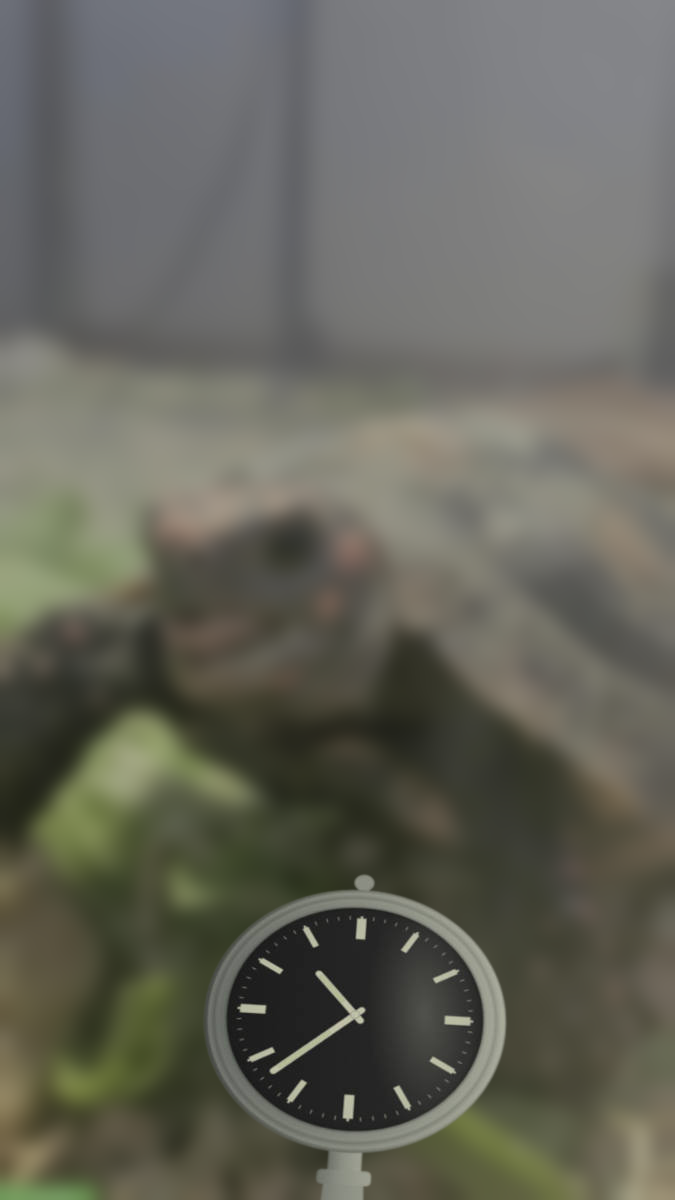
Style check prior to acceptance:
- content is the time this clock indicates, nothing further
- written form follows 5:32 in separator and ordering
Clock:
10:38
